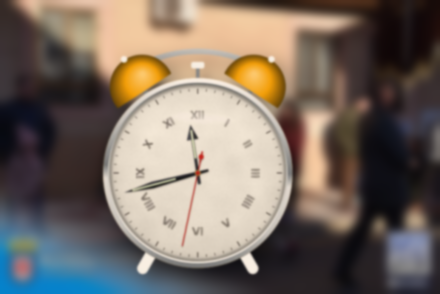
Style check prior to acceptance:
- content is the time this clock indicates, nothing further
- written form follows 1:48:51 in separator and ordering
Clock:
11:42:32
